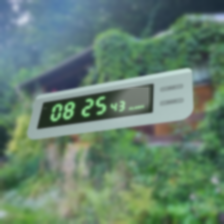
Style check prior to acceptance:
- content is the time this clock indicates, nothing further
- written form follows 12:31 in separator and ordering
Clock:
8:25
